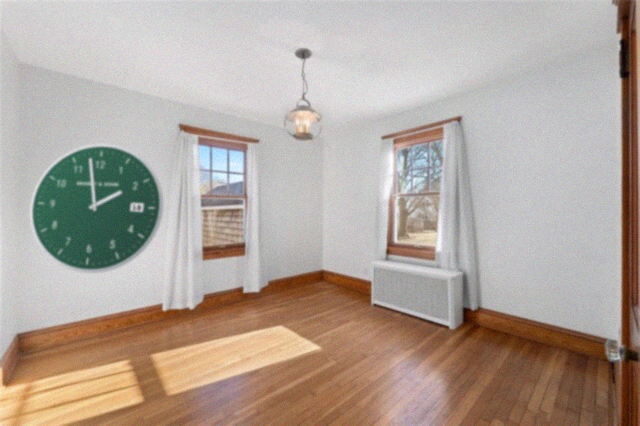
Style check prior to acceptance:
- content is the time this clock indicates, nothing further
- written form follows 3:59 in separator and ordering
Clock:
1:58
